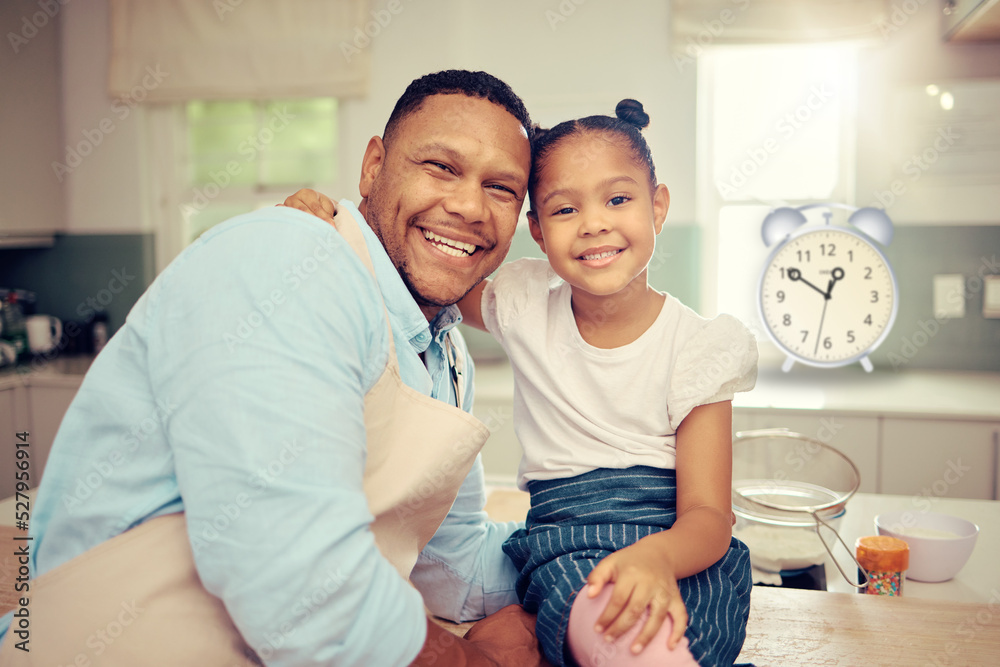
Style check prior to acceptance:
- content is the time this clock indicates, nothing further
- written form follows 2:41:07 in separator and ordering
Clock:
12:50:32
